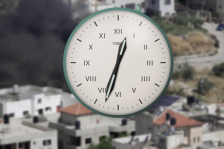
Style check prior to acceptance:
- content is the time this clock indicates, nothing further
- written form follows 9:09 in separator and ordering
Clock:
12:33
